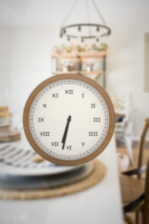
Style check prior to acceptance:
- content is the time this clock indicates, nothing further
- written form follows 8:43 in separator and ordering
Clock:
6:32
